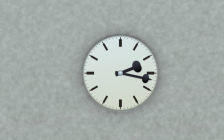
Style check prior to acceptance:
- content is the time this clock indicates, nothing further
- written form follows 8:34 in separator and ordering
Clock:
2:17
